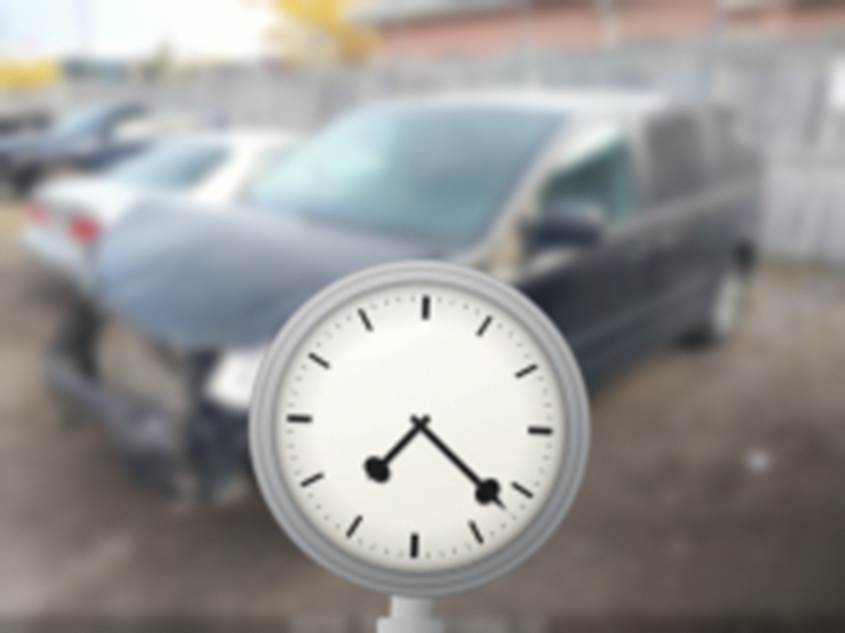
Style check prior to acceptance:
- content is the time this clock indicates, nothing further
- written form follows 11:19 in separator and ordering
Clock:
7:22
